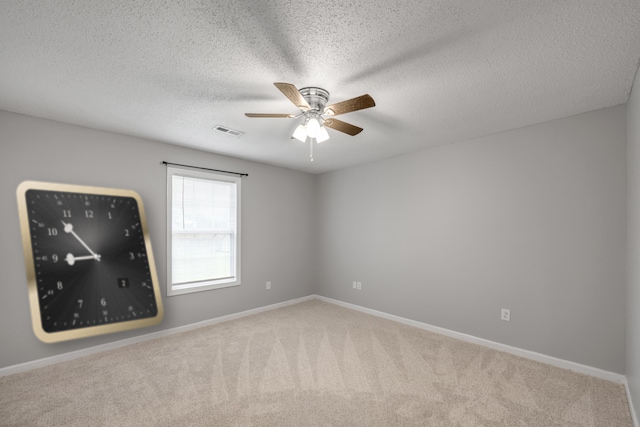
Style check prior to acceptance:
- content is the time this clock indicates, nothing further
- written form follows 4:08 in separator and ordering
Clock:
8:53
